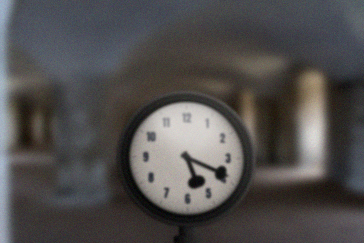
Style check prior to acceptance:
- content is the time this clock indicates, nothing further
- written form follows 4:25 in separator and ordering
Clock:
5:19
